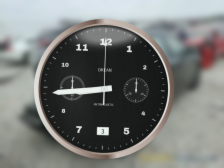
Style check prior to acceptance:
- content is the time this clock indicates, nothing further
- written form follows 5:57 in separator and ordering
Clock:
8:44
